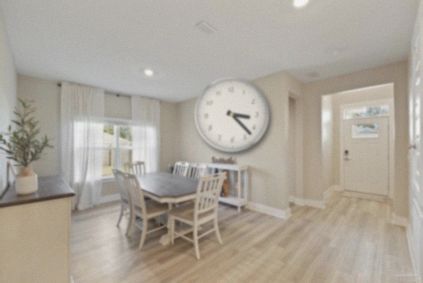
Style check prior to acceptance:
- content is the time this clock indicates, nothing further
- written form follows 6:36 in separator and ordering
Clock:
3:23
